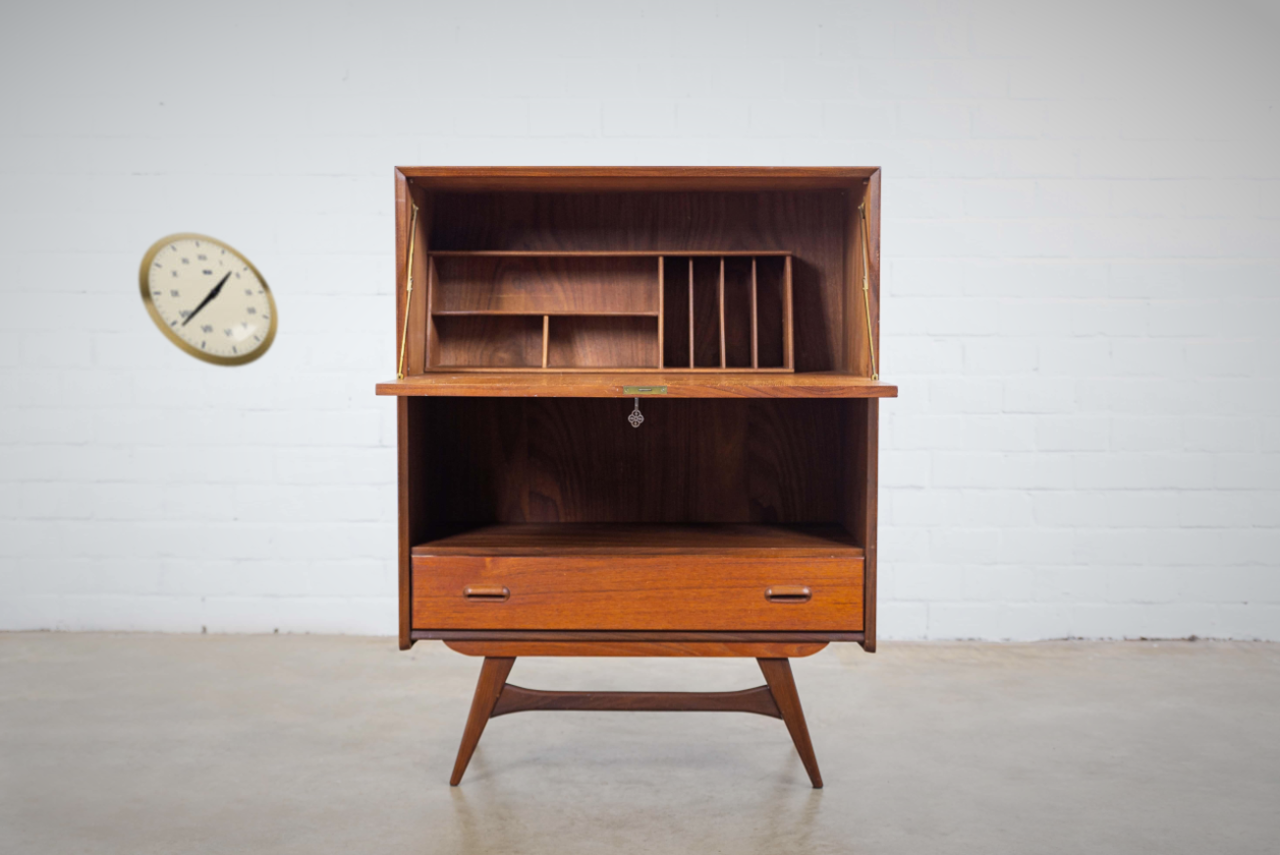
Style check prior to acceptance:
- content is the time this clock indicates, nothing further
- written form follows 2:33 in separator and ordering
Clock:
1:39
